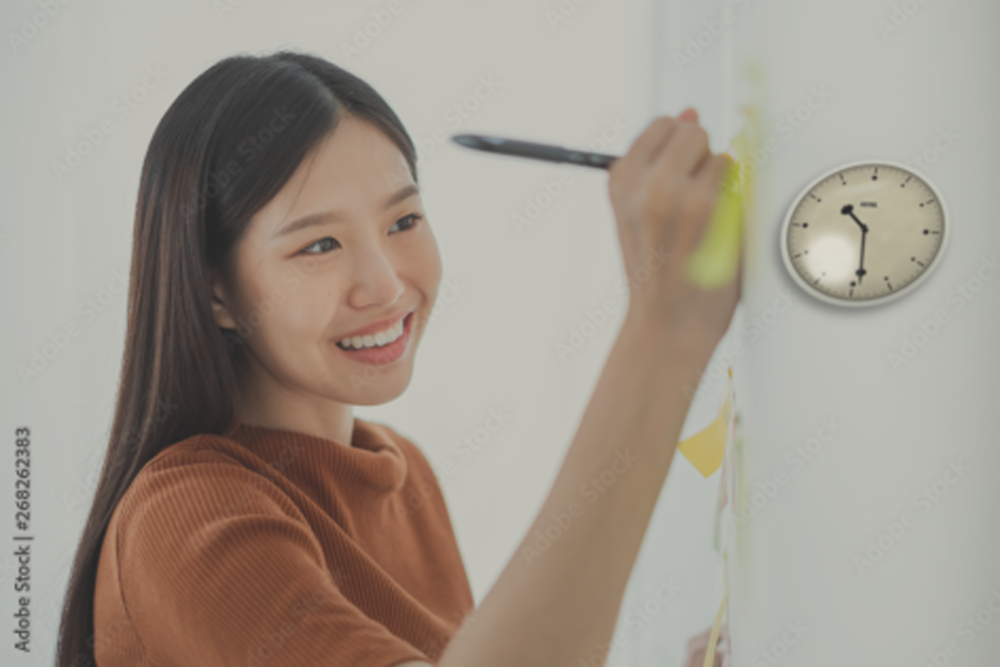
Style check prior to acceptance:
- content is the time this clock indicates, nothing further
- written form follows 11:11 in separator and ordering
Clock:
10:29
